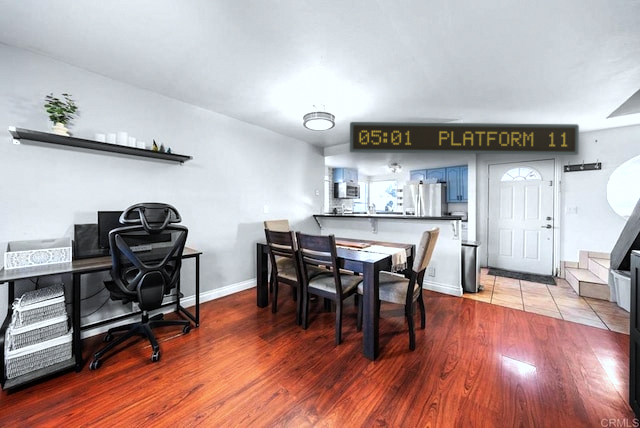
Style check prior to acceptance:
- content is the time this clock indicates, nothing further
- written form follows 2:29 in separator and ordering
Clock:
5:01
